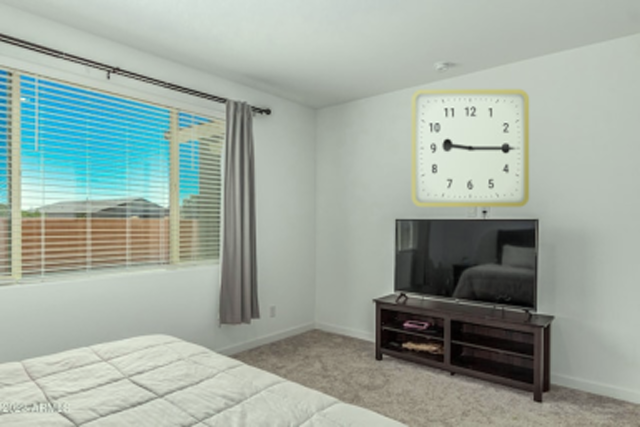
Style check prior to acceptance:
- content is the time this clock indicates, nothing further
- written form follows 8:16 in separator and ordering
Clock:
9:15
